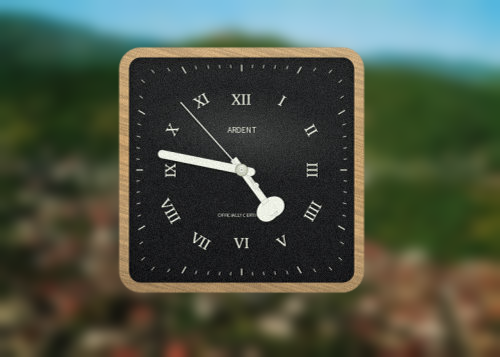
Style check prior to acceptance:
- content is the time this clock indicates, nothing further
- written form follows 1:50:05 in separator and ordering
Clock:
4:46:53
